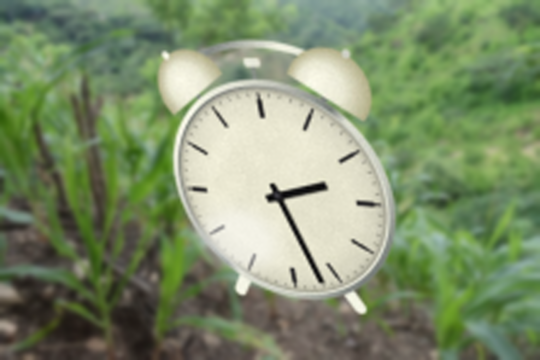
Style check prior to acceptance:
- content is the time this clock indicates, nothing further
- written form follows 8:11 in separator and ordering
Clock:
2:27
